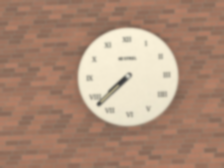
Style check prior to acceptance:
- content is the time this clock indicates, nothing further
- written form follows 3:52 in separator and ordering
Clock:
7:38
